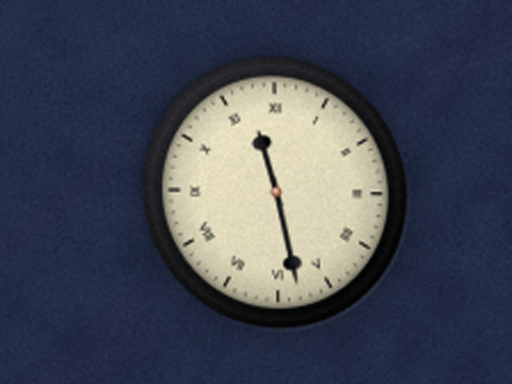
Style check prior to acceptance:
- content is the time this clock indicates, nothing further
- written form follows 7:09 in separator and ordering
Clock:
11:28
